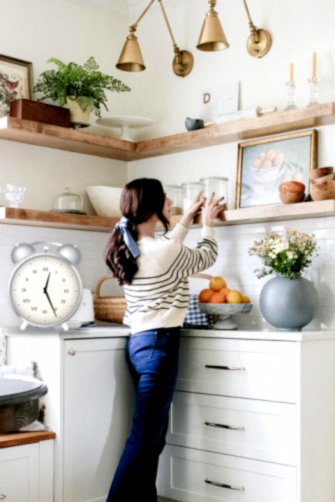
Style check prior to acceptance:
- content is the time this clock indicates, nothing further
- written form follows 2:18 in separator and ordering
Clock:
12:26
